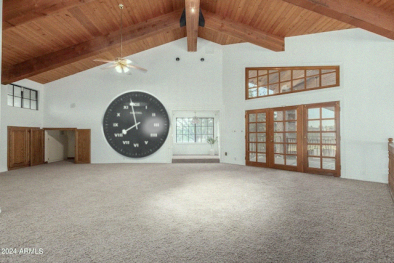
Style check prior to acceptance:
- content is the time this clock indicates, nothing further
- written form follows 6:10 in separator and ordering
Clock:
7:58
